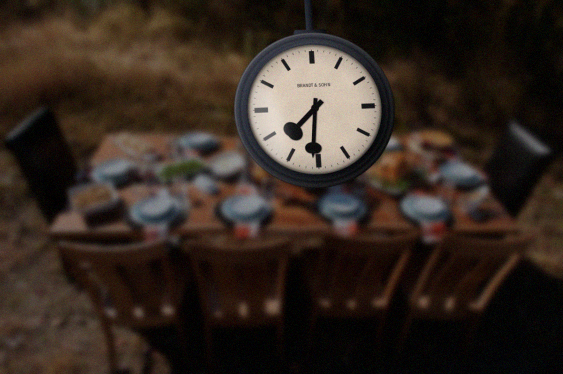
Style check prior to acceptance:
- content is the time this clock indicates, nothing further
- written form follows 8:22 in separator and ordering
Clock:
7:31
